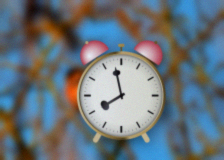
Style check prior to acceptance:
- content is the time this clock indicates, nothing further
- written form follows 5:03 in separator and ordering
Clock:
7:58
